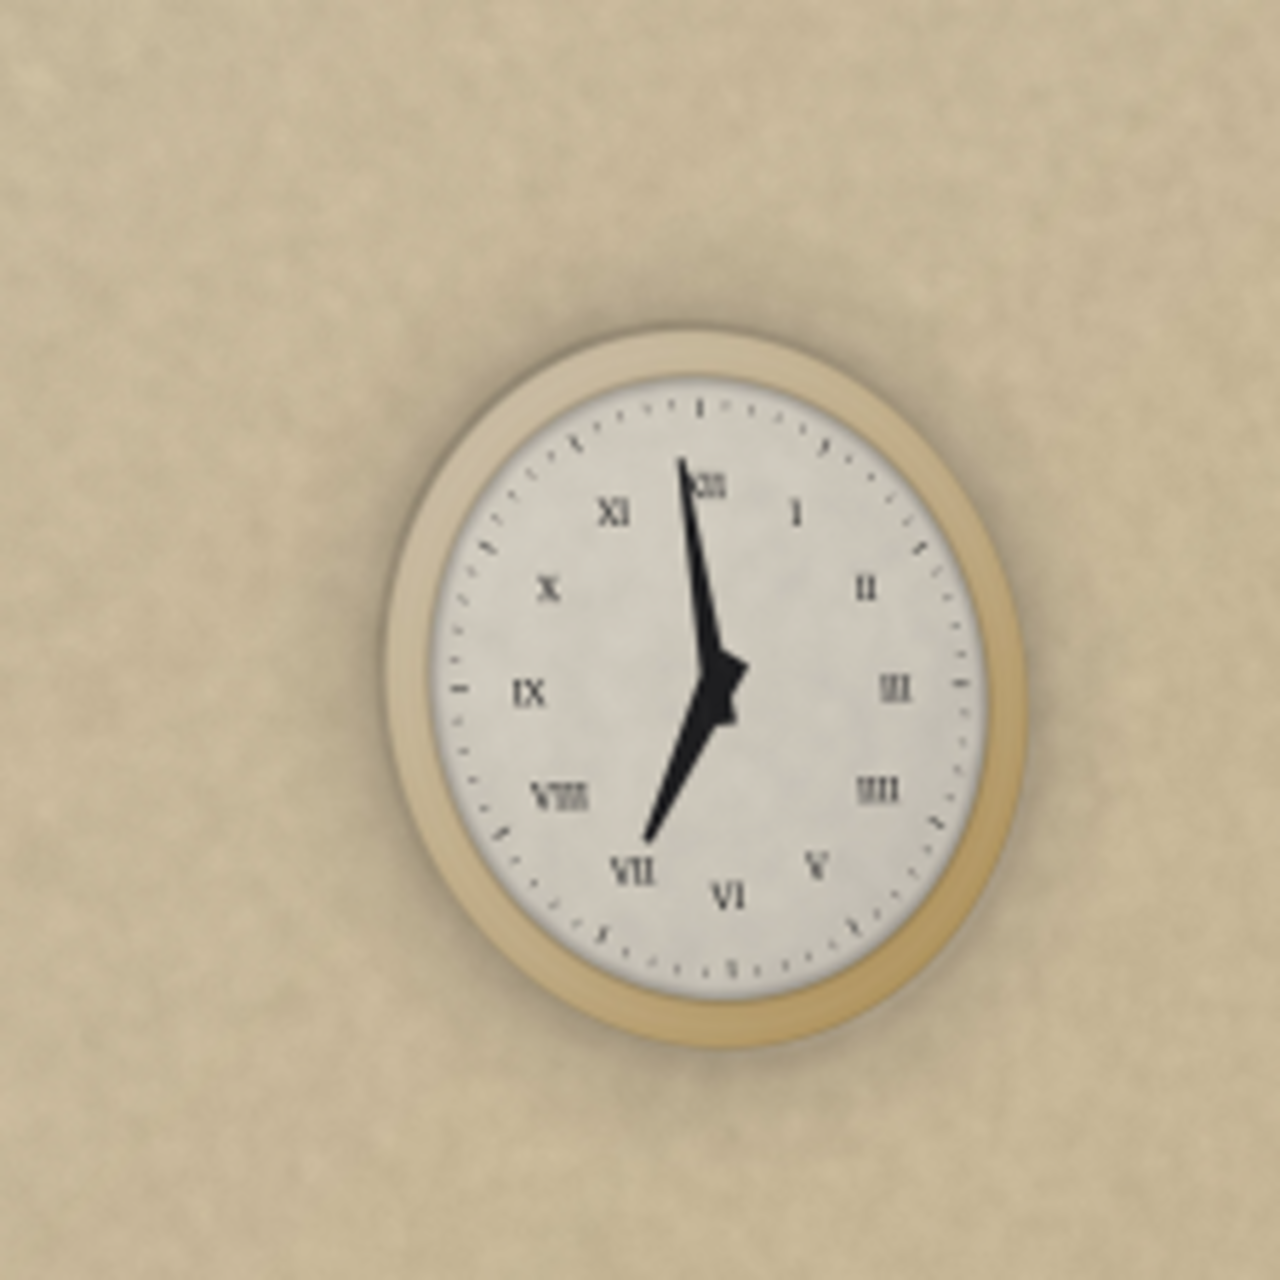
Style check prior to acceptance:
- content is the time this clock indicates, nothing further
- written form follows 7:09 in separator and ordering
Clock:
6:59
